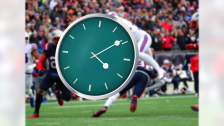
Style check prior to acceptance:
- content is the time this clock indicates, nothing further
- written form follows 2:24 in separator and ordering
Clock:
4:09
